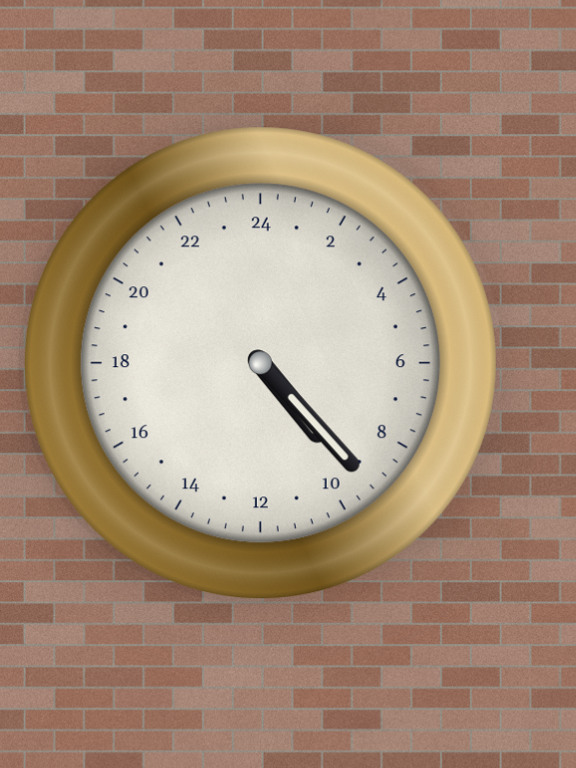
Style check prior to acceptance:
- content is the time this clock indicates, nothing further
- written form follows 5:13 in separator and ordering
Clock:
9:23
